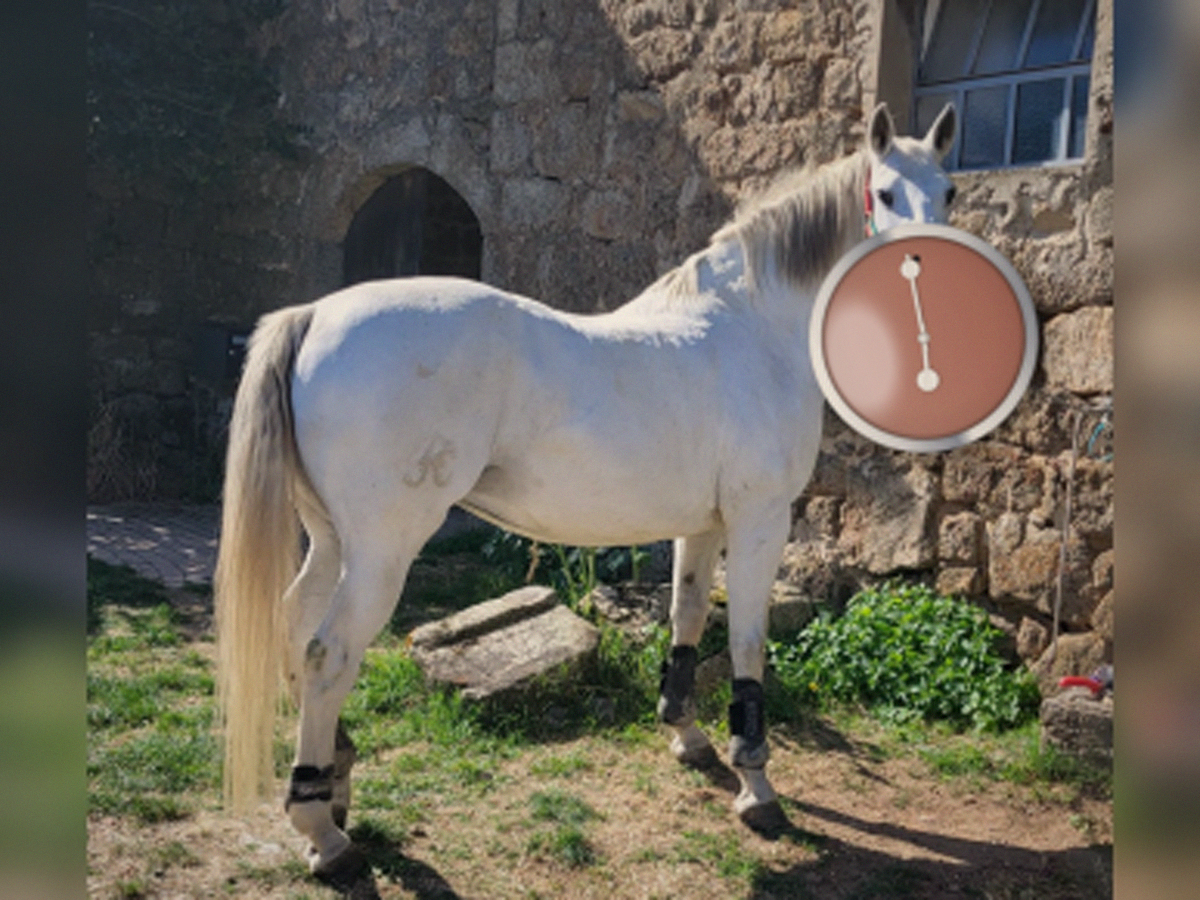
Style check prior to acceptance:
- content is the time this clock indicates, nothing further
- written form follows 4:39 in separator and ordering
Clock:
5:59
